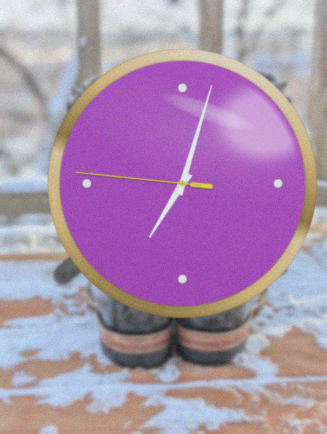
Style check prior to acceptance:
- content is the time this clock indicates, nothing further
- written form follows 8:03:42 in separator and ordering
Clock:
7:02:46
